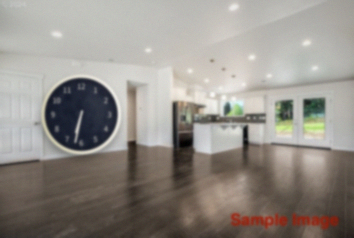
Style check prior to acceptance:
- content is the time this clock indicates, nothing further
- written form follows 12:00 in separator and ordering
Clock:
6:32
